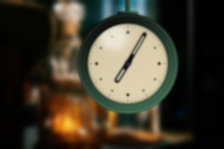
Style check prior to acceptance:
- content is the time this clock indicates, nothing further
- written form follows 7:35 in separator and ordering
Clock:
7:05
